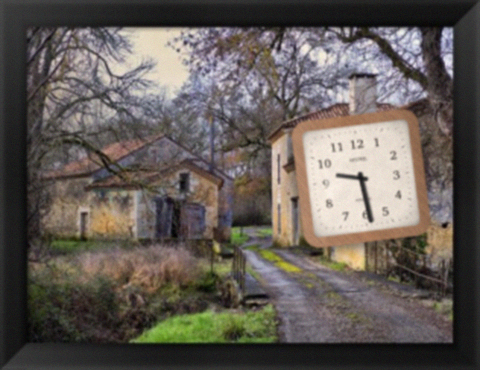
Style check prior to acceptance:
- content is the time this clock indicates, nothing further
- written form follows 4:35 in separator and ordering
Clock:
9:29
